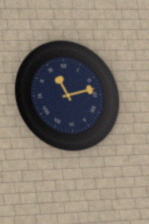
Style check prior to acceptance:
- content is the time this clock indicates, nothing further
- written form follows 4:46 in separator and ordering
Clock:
11:13
